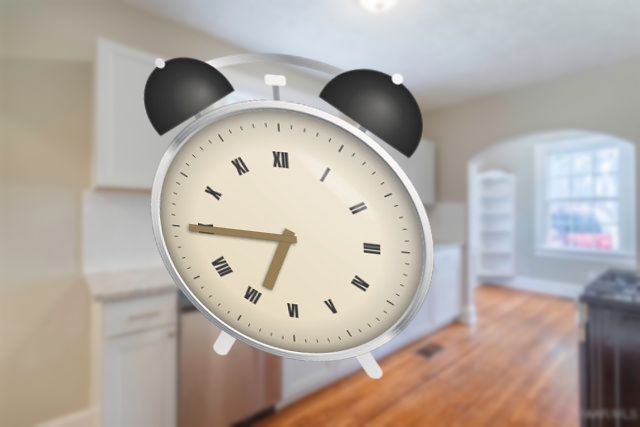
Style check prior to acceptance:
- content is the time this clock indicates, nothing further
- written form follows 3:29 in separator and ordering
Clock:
6:45
